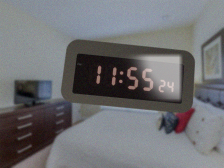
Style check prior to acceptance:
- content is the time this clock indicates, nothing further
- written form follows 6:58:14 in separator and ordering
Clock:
11:55:24
